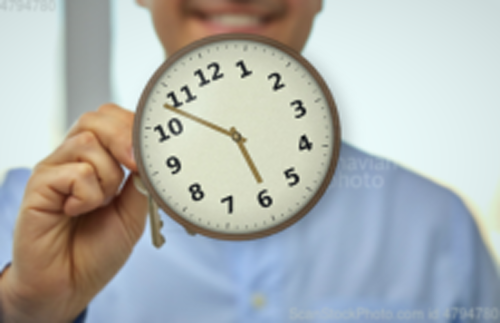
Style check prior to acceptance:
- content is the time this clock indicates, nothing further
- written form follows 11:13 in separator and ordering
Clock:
5:53
